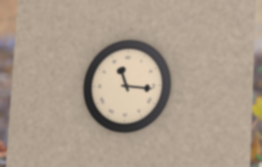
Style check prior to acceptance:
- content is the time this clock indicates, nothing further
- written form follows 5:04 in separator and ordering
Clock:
11:16
